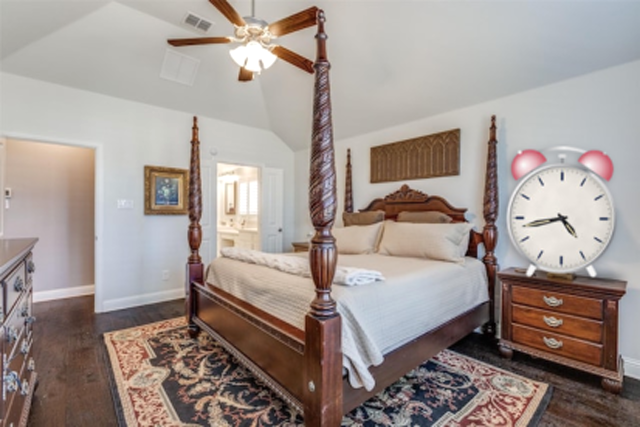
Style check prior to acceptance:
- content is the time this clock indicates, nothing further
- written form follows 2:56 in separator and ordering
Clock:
4:43
